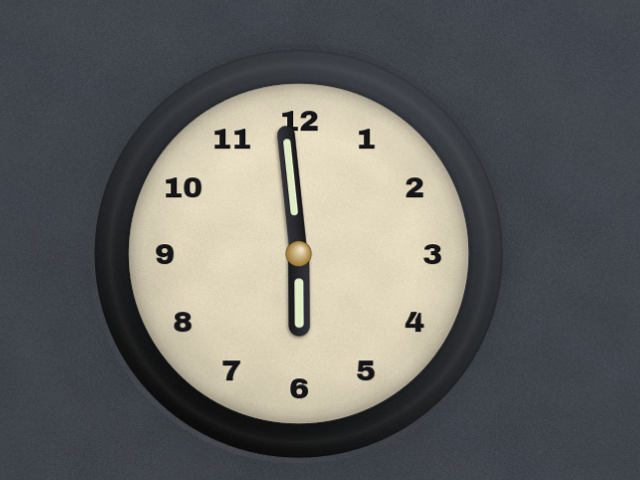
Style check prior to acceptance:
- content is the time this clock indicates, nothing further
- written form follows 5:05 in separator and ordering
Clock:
5:59
